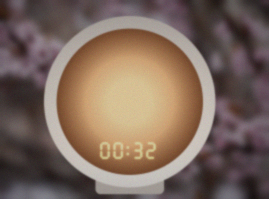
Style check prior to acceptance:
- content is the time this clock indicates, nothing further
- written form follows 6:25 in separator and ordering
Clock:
0:32
